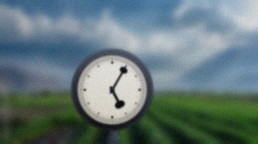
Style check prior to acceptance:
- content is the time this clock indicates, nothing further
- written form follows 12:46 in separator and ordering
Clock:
5:05
